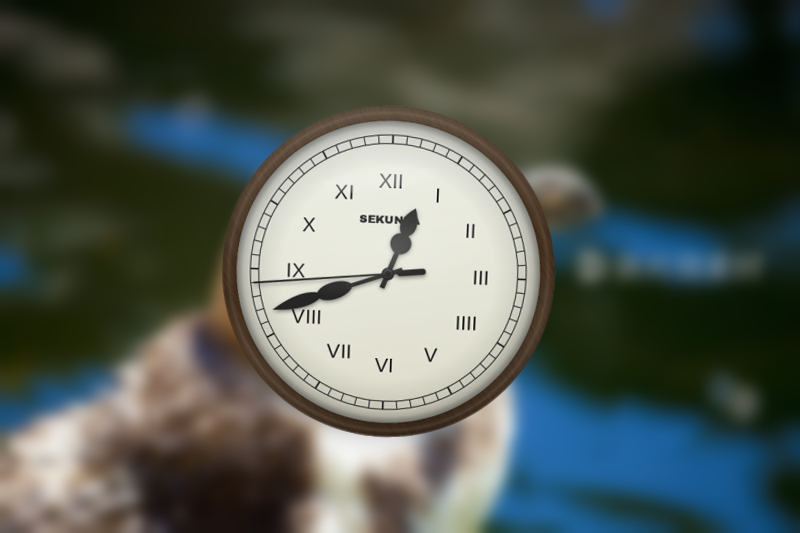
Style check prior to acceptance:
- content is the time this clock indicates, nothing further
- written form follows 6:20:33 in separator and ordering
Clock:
12:41:44
